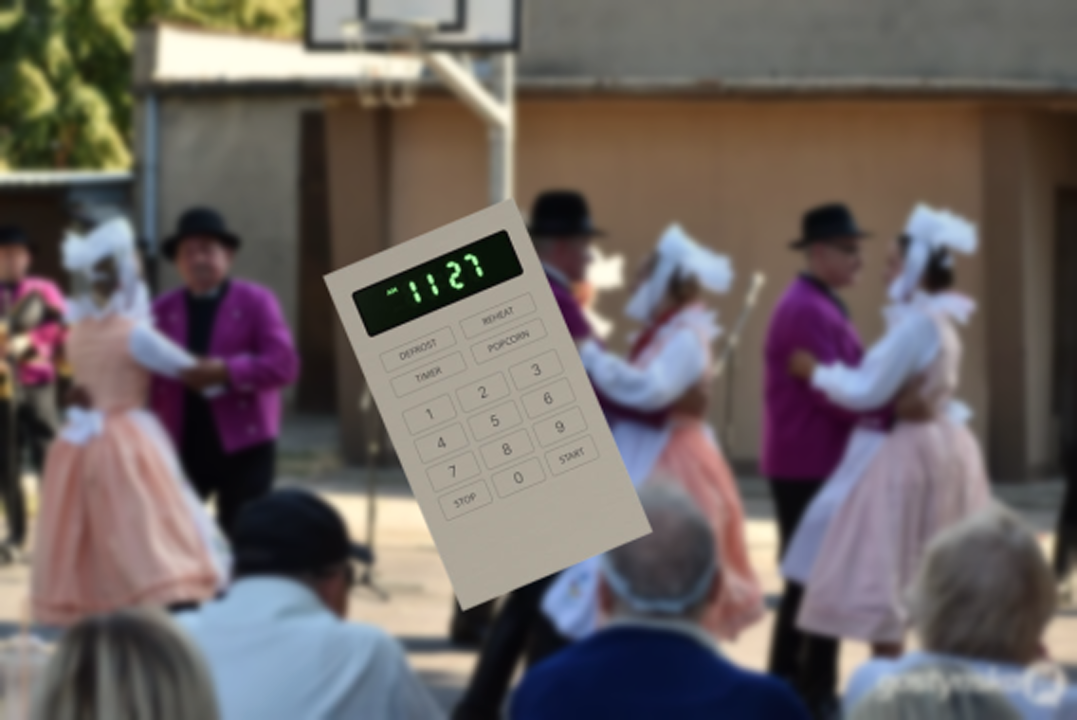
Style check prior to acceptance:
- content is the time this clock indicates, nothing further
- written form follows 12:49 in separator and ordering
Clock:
11:27
